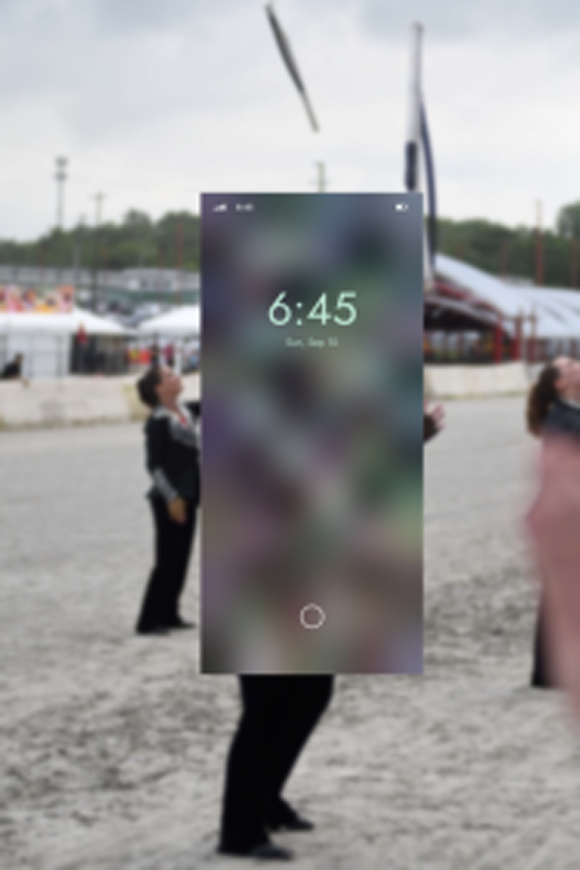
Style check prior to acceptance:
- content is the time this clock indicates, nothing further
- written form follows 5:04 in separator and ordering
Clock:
6:45
